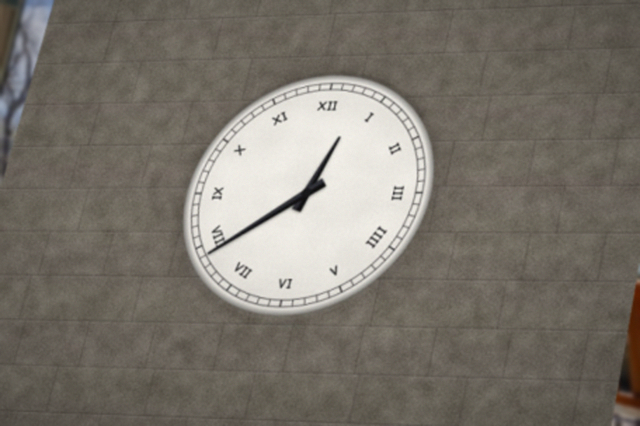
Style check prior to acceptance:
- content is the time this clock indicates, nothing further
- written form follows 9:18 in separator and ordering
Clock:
12:39
